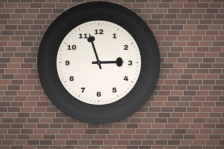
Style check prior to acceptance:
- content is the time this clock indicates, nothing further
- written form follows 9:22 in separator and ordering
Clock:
2:57
